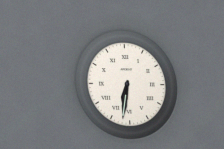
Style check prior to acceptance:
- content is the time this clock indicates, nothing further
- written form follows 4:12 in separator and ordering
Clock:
6:32
